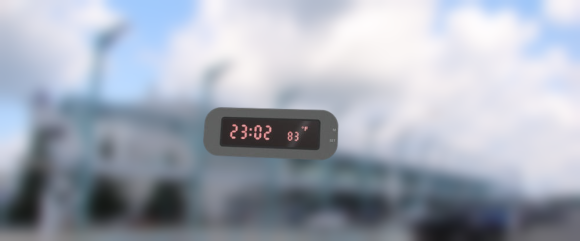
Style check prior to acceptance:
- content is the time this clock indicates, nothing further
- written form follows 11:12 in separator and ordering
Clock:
23:02
